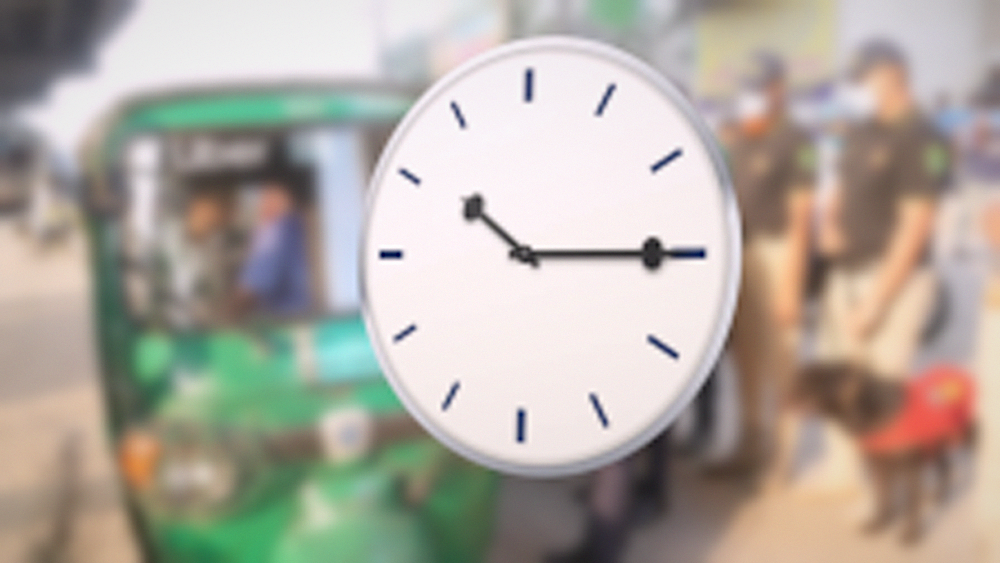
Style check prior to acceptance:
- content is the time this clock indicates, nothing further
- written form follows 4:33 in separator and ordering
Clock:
10:15
